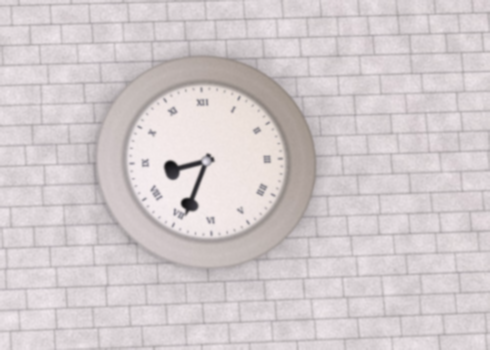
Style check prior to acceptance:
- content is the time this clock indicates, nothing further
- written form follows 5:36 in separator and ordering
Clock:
8:34
